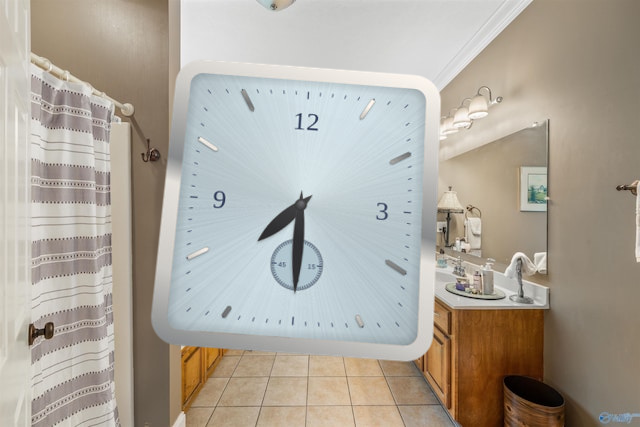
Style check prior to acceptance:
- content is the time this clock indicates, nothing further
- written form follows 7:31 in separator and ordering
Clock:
7:30
